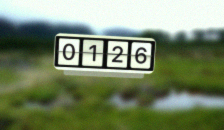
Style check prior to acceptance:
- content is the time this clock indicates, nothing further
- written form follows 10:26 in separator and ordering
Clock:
1:26
